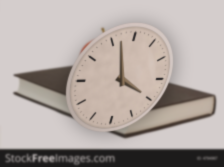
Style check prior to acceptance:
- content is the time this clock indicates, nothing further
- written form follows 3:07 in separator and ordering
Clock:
3:57
